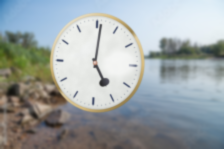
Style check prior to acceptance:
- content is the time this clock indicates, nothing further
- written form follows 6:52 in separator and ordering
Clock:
5:01
